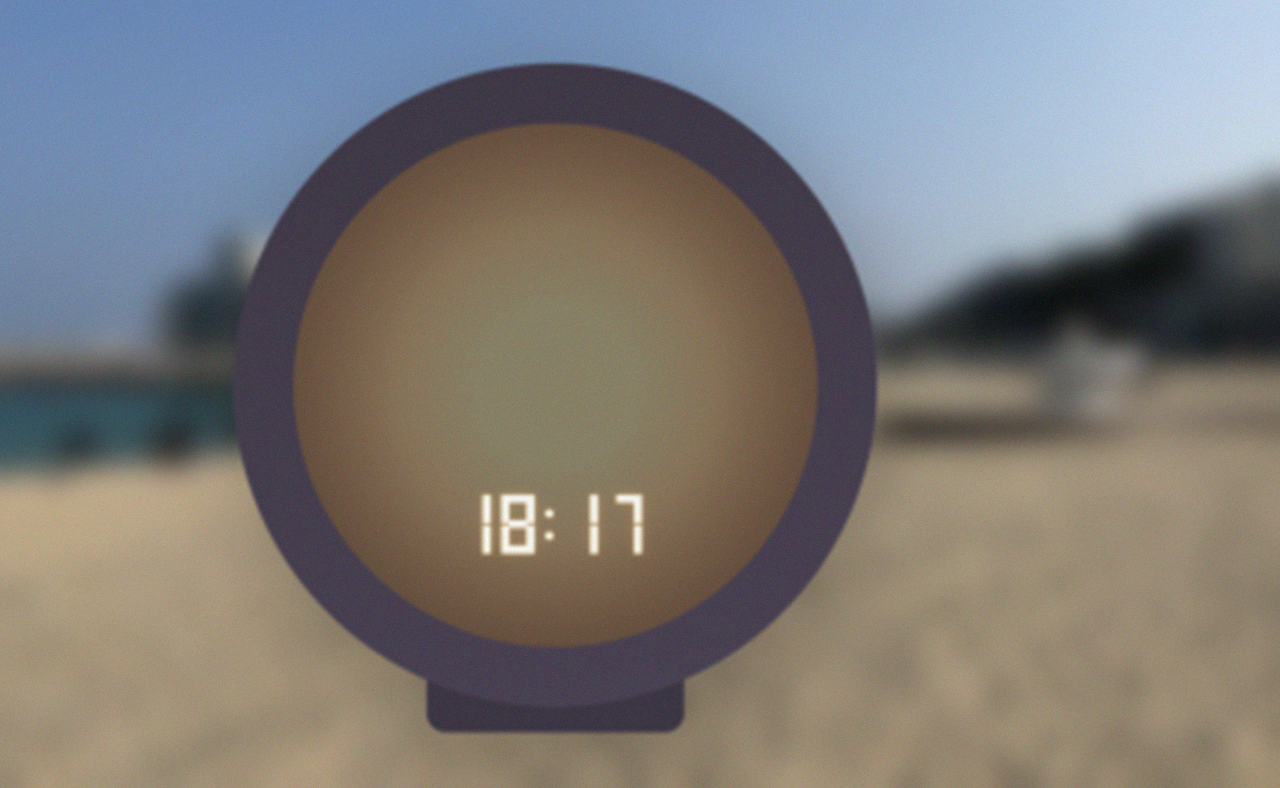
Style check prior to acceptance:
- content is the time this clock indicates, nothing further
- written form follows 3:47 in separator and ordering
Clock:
18:17
